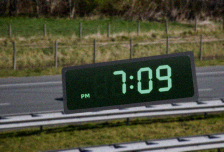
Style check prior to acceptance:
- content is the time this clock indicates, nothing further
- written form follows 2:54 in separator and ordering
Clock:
7:09
